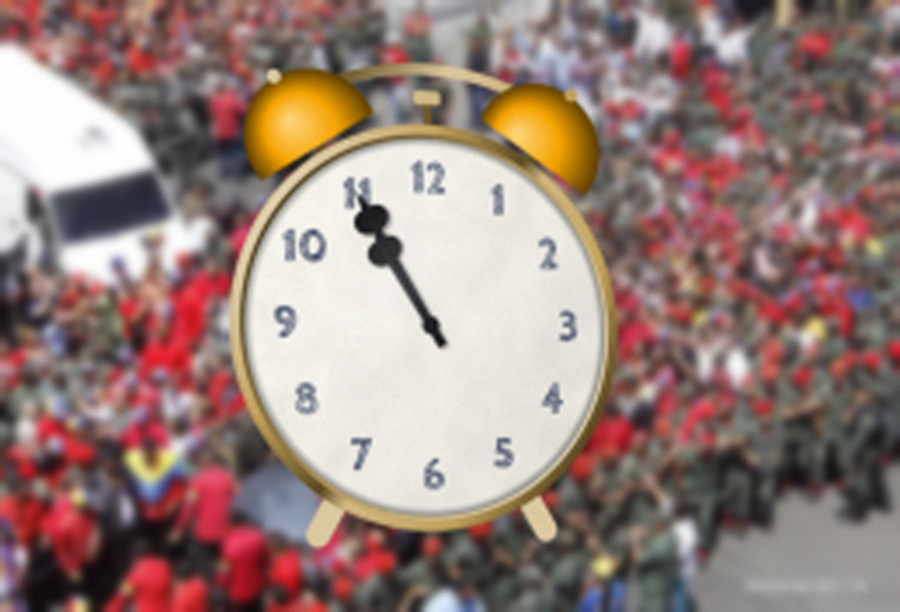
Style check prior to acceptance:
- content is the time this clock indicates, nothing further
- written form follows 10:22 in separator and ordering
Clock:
10:55
